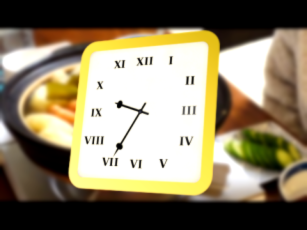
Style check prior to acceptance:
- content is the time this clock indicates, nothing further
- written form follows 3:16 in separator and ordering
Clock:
9:35
